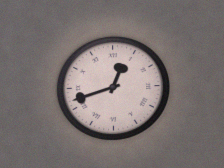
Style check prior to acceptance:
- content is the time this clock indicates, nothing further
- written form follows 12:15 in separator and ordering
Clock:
12:42
